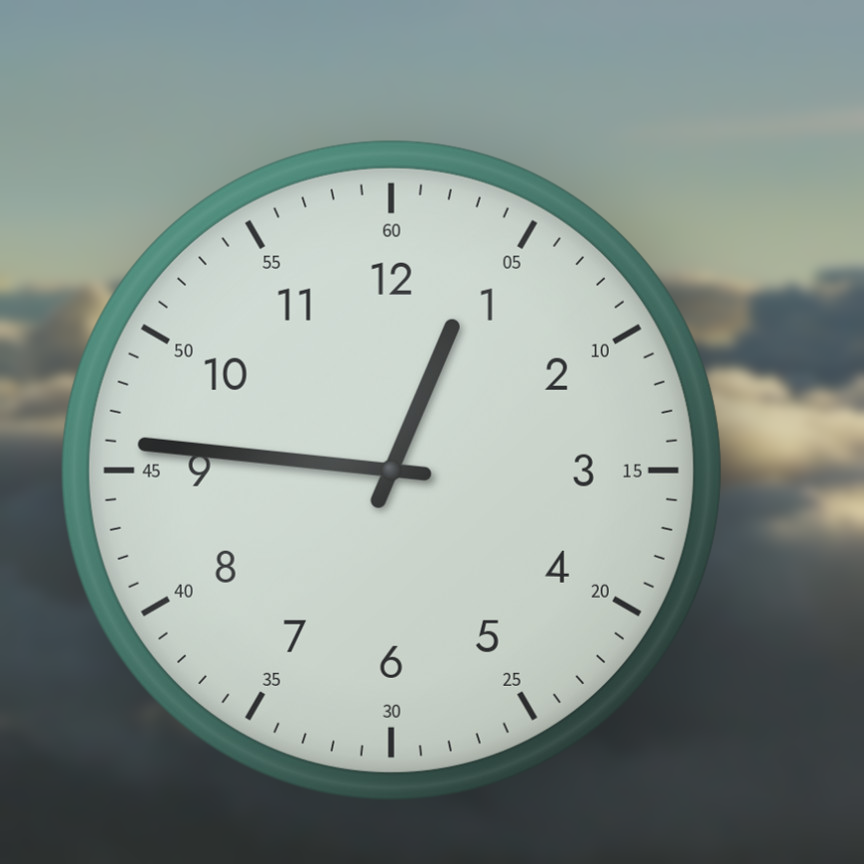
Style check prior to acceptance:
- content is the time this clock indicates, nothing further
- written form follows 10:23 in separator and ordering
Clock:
12:46
